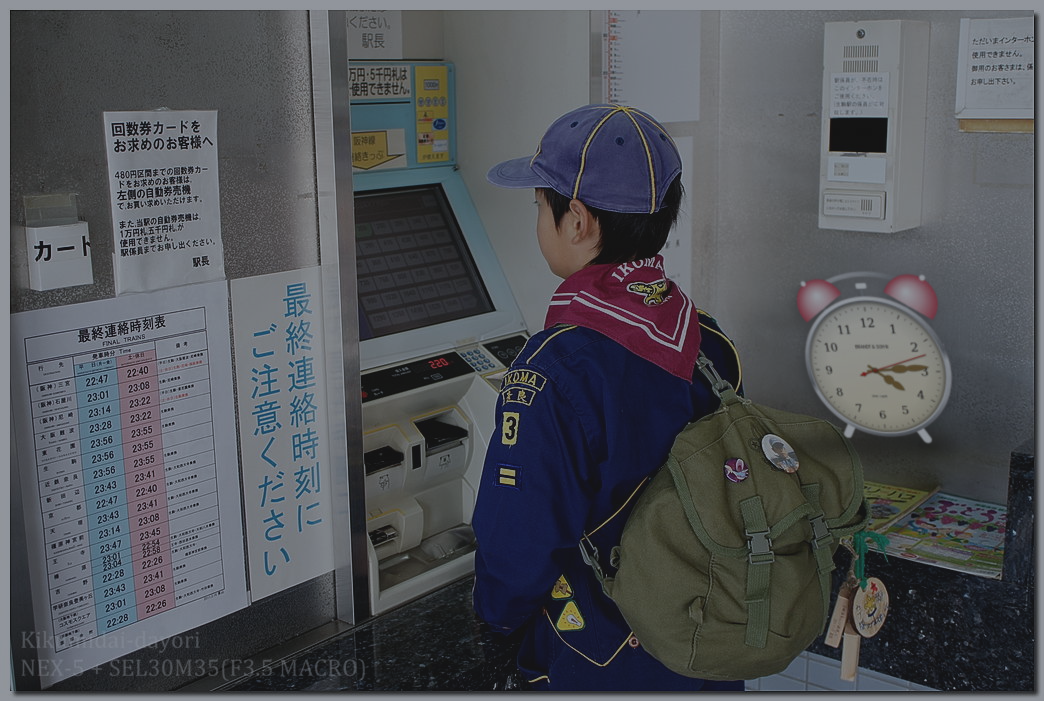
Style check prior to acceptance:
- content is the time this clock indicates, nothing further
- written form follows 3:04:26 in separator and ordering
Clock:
4:14:12
